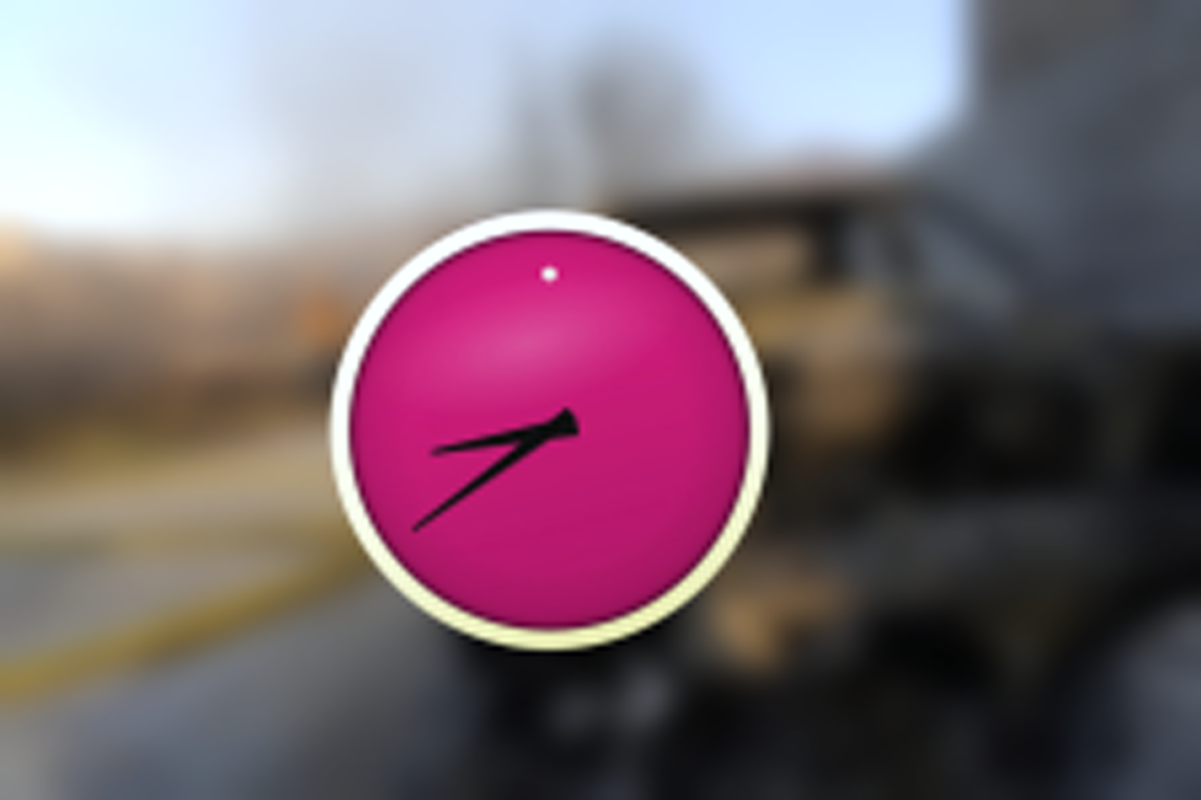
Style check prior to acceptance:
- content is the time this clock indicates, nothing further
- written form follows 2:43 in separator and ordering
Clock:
8:39
